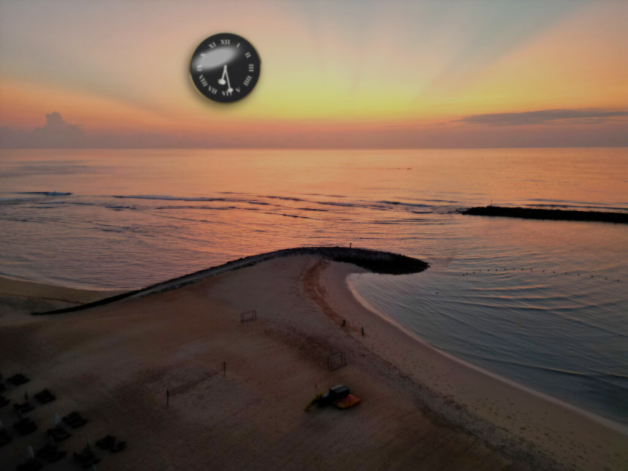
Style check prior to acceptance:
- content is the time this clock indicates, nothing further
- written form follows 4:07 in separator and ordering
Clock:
6:28
